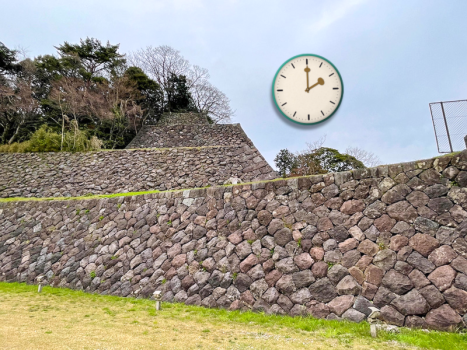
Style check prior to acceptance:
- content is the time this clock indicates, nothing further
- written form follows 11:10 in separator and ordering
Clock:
2:00
